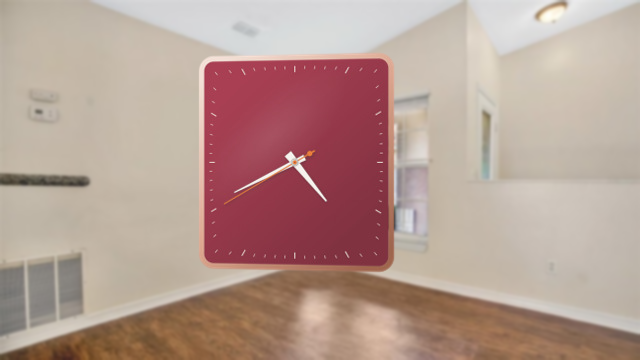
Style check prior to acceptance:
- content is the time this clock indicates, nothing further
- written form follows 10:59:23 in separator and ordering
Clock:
4:40:40
